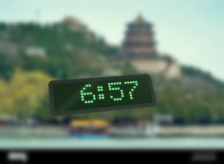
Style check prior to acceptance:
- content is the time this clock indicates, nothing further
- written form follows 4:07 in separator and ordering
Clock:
6:57
